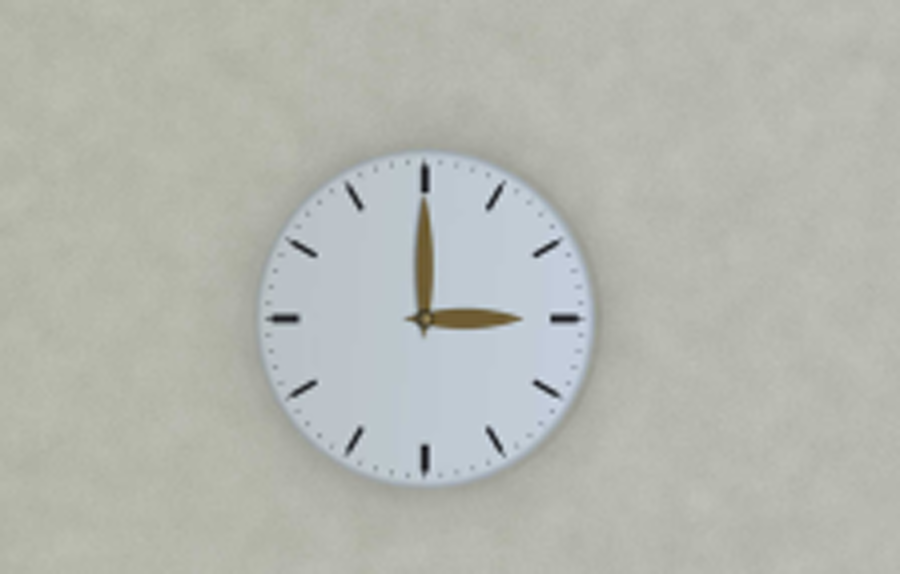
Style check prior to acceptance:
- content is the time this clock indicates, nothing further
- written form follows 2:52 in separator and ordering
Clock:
3:00
